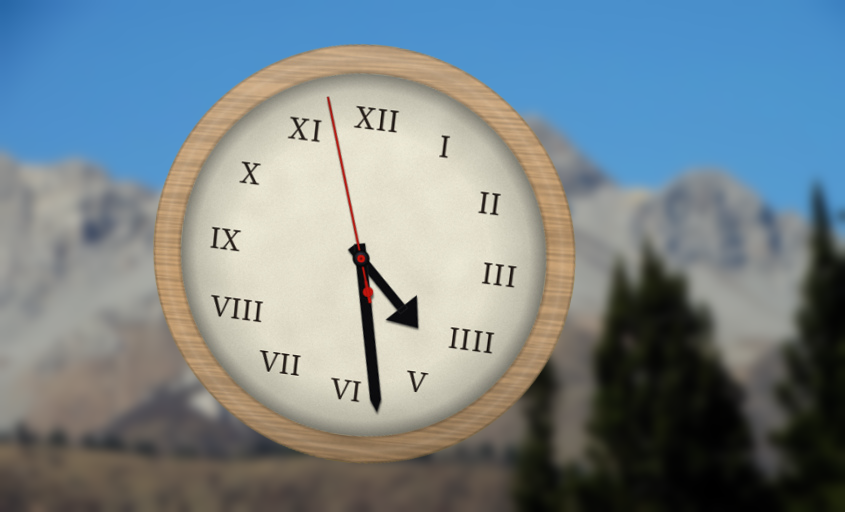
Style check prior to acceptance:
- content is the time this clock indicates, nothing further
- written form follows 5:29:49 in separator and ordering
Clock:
4:27:57
